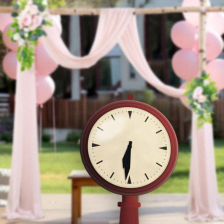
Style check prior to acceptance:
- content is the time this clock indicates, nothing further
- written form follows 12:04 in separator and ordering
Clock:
6:31
